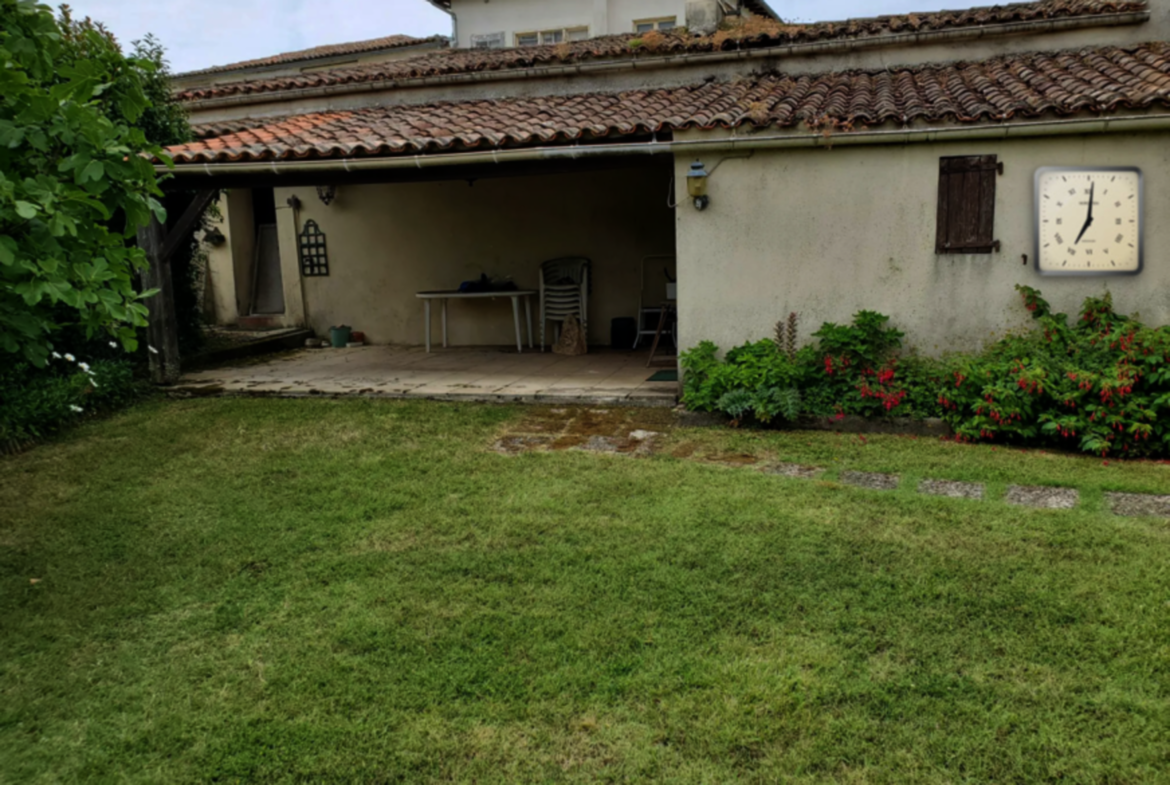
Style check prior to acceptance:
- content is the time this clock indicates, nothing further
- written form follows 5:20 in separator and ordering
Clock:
7:01
